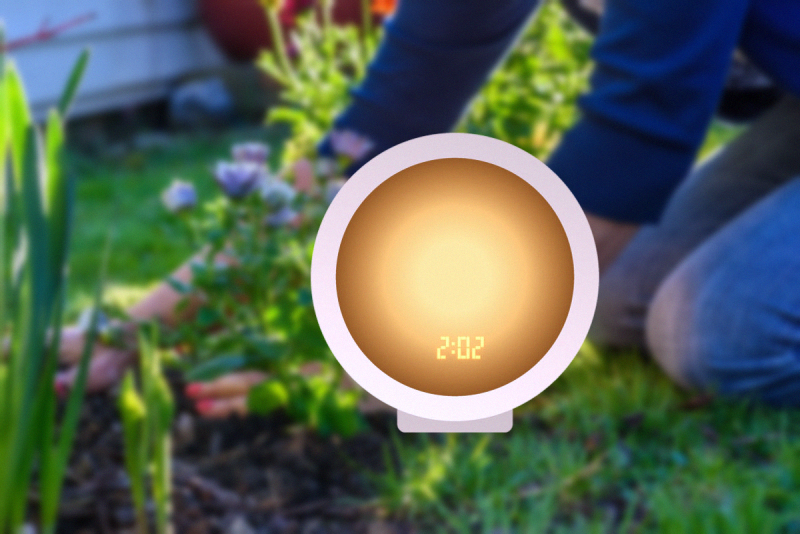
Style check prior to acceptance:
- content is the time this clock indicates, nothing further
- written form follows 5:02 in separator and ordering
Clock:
2:02
